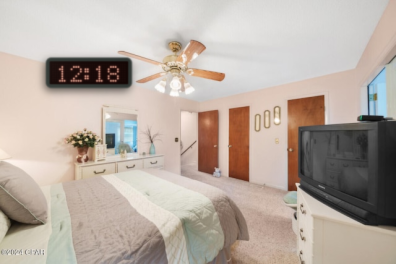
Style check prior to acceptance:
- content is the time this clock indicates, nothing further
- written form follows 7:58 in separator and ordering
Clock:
12:18
